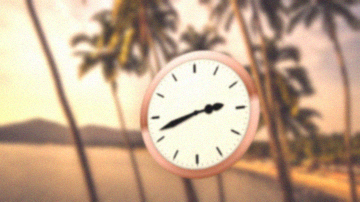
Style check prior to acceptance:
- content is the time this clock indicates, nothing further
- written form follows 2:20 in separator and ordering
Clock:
2:42
